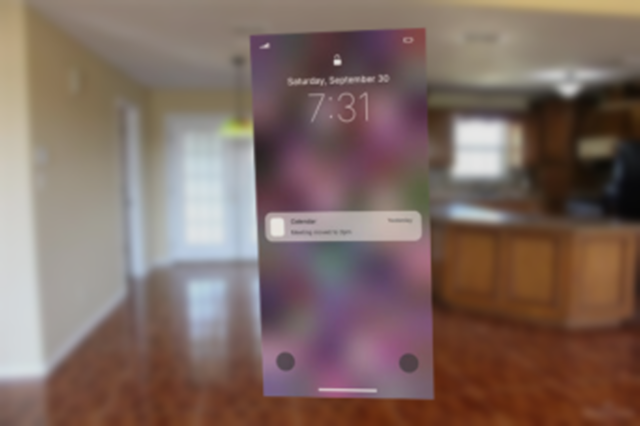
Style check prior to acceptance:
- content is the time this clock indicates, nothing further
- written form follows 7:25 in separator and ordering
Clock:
7:31
